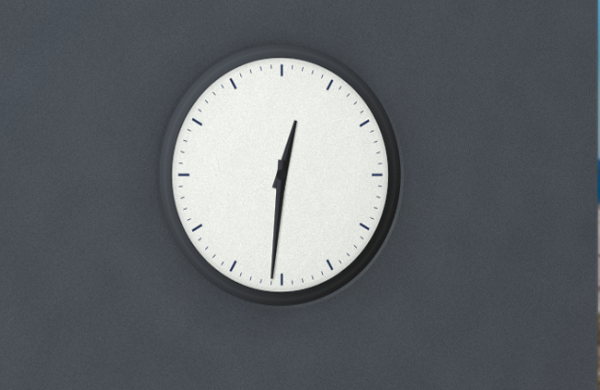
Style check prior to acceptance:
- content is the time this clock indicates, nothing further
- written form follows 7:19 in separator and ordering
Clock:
12:31
